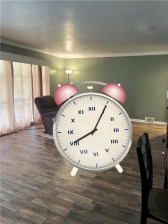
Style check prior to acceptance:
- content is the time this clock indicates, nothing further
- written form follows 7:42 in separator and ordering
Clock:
8:05
